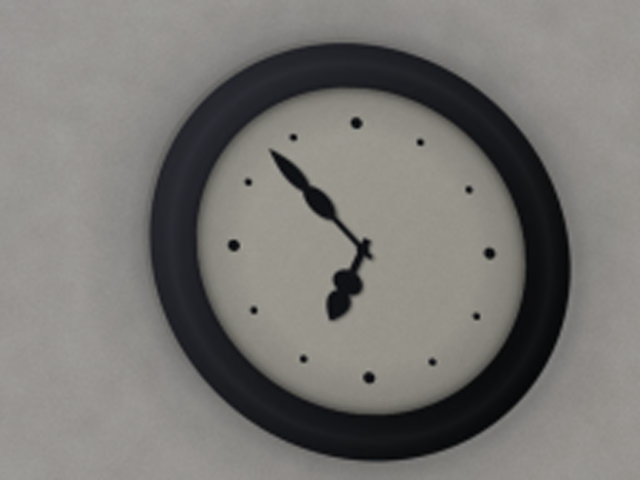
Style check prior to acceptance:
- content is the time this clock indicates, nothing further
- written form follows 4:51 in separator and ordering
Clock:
6:53
